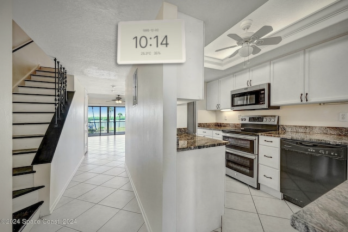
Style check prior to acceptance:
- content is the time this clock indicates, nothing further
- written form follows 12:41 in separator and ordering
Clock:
10:14
